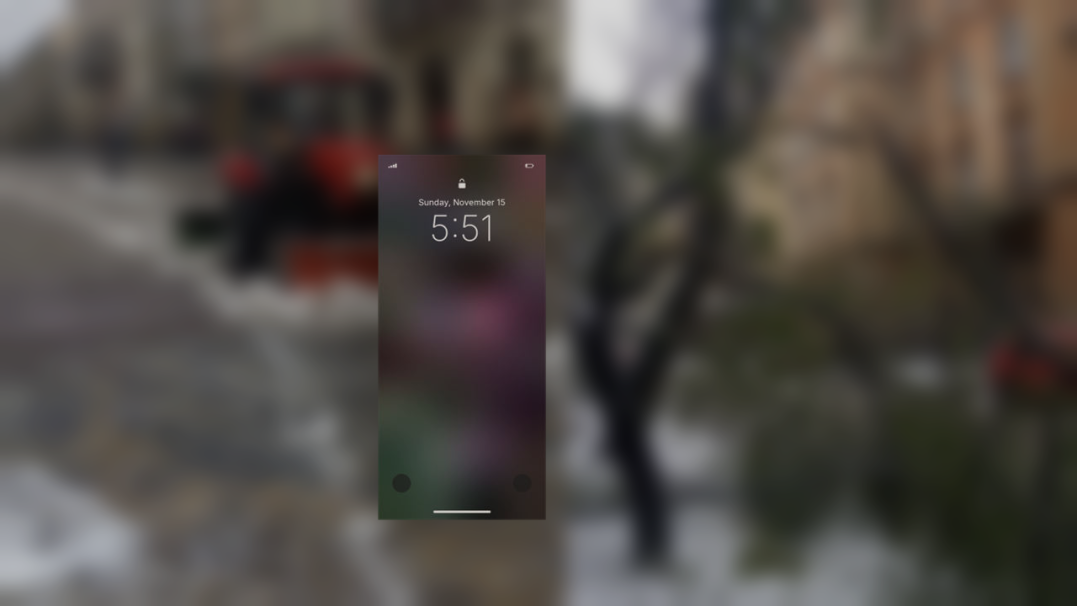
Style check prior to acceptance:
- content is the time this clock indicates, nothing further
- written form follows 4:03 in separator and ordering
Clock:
5:51
